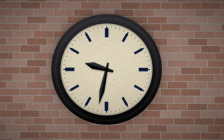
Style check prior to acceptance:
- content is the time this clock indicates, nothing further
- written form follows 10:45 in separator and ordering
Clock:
9:32
